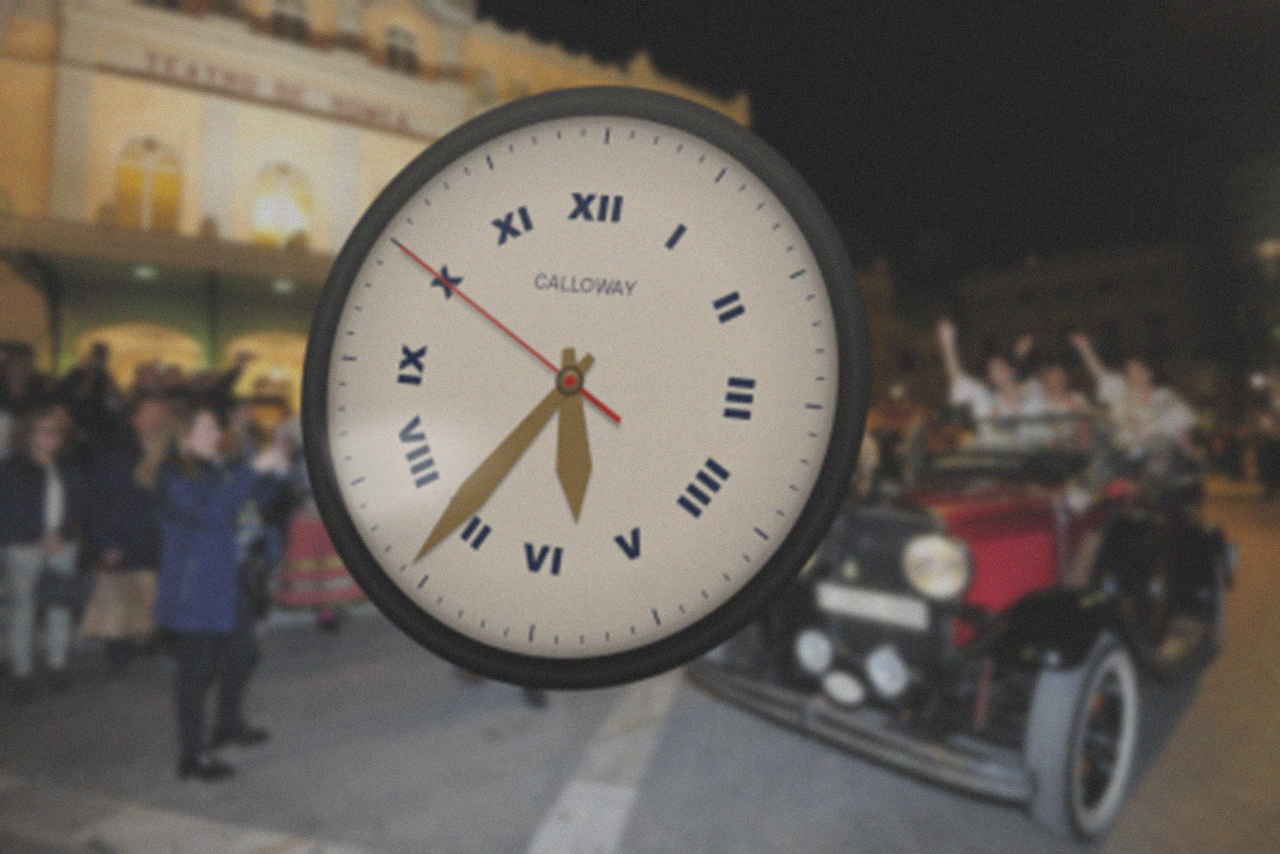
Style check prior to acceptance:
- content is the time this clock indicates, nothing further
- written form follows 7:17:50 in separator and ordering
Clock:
5:35:50
